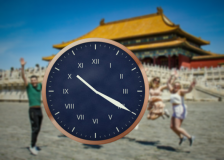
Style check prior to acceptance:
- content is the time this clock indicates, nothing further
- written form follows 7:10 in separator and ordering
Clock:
10:20
